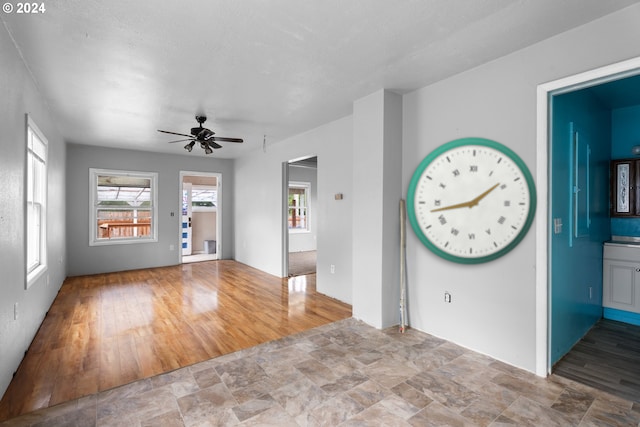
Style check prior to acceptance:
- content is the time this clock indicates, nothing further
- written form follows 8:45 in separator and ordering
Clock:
1:43
